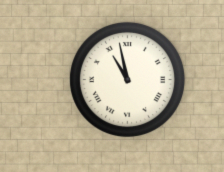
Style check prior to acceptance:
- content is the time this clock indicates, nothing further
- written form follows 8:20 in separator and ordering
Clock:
10:58
